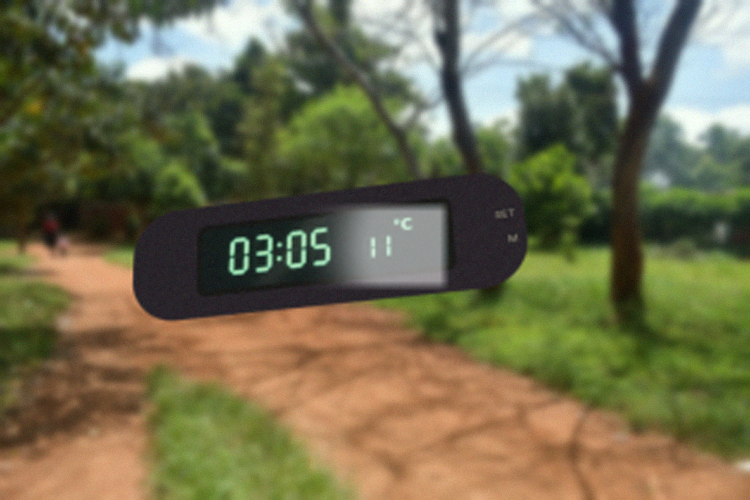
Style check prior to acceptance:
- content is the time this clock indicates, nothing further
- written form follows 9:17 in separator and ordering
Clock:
3:05
